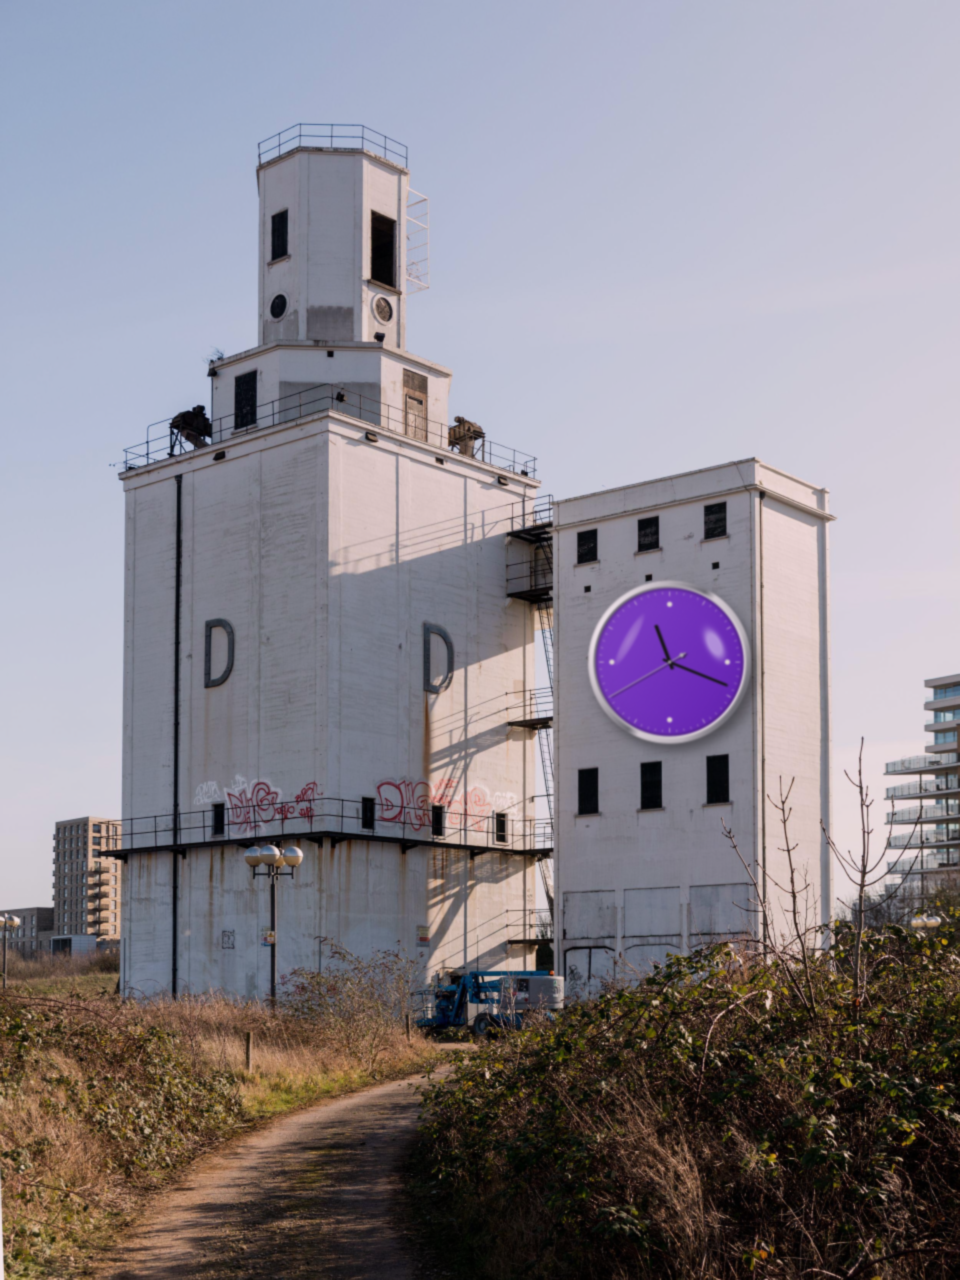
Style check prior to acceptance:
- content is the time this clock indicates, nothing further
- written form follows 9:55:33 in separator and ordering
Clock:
11:18:40
